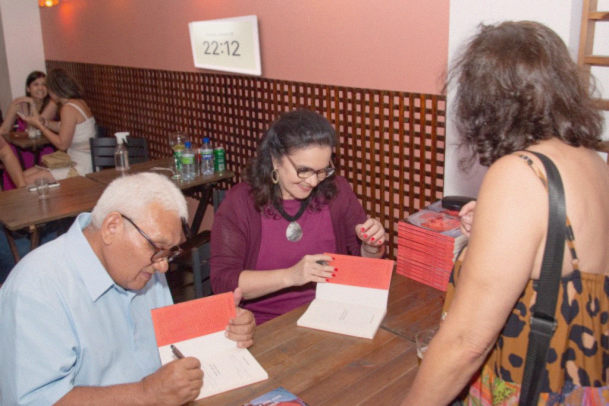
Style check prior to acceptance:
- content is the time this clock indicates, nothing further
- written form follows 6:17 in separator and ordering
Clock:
22:12
